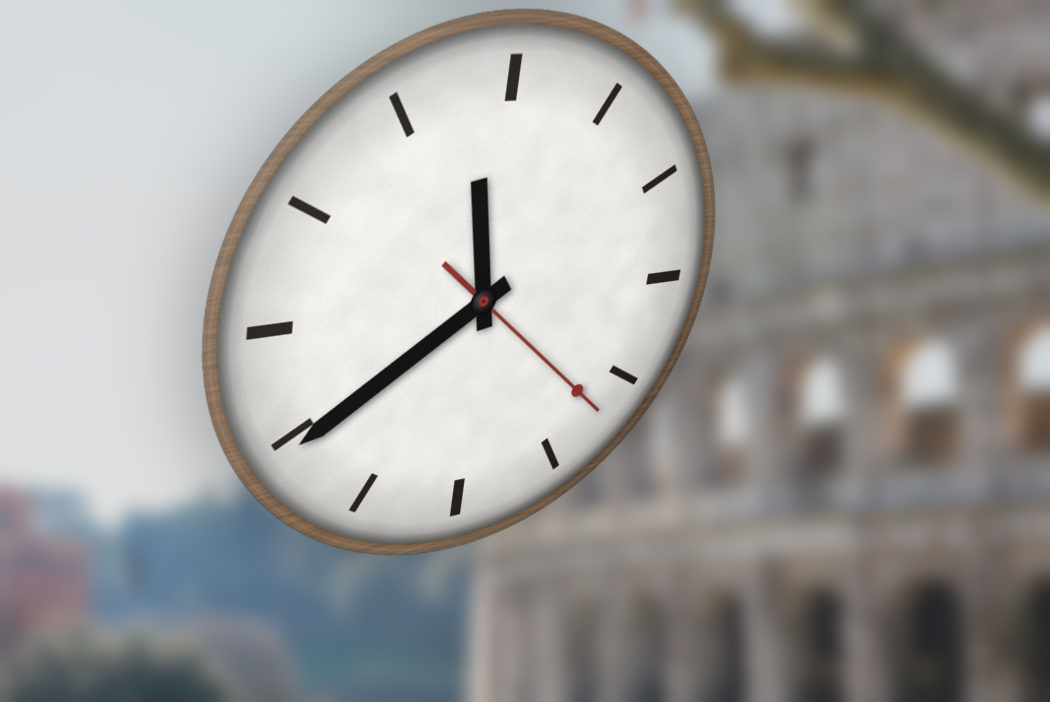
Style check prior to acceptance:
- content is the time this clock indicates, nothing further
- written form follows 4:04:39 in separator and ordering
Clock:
11:39:22
